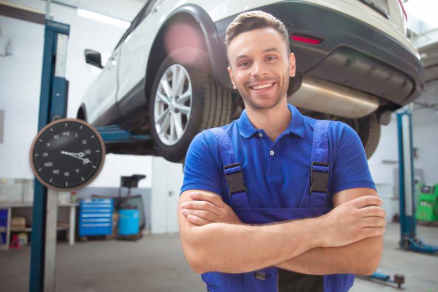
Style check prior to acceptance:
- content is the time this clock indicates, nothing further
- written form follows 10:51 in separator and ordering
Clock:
3:19
